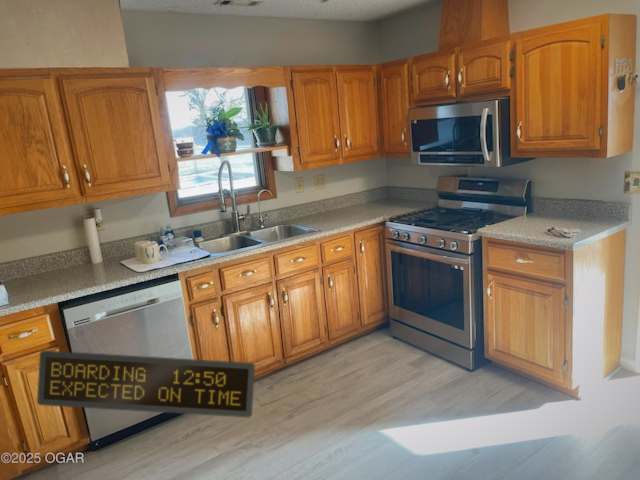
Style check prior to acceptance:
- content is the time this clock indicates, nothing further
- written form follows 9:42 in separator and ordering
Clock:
12:50
